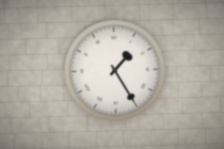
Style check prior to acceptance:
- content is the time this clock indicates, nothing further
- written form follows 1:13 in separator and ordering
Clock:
1:25
